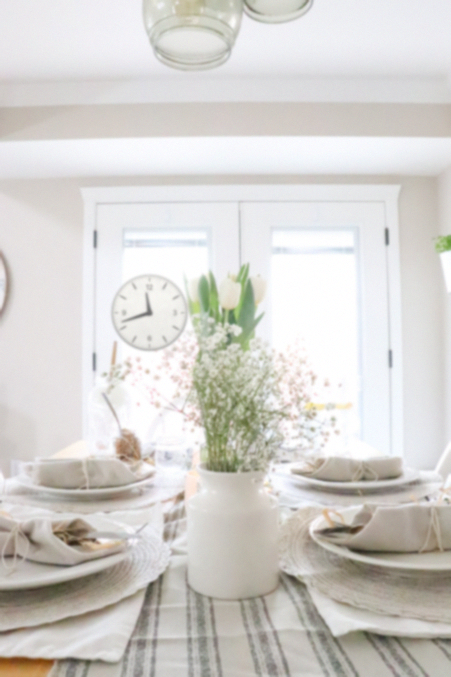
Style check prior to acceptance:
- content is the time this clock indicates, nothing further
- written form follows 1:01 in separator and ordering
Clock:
11:42
